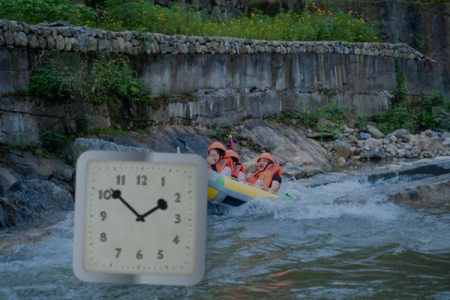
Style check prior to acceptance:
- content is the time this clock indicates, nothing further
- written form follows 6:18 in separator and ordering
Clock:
1:52
